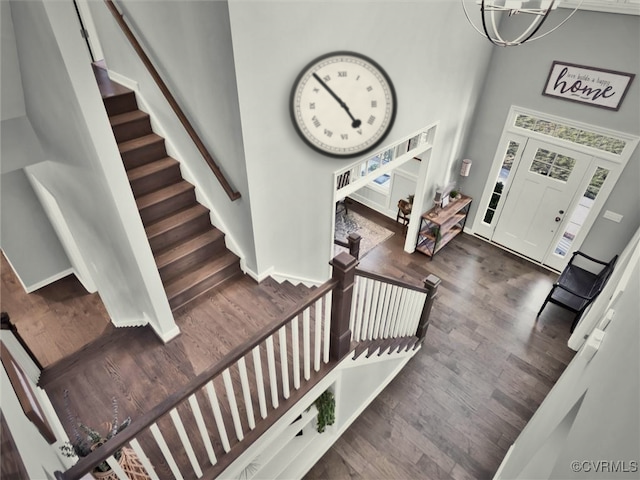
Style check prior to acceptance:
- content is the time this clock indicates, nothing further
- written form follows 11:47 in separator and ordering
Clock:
4:53
